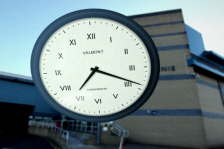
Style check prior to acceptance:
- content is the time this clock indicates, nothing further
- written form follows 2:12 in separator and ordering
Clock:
7:19
